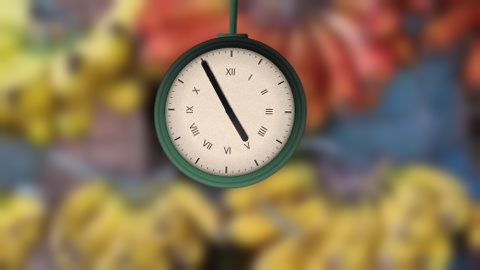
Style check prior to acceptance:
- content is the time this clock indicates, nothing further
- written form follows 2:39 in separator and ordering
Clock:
4:55
